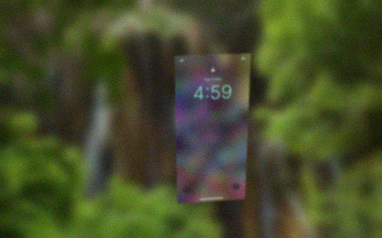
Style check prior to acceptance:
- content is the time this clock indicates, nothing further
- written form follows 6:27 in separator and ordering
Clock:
4:59
